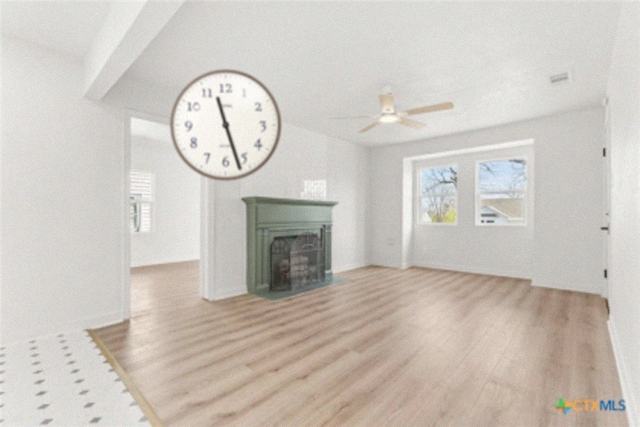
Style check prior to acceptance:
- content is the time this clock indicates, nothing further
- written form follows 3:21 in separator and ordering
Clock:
11:27
